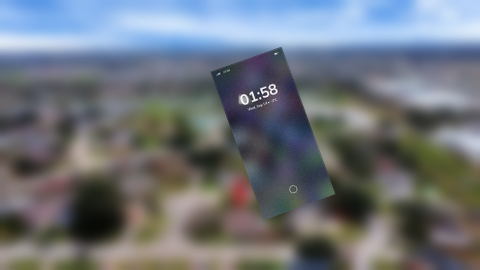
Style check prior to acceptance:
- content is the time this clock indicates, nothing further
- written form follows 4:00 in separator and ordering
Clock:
1:58
